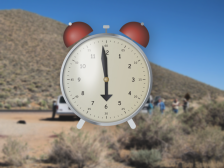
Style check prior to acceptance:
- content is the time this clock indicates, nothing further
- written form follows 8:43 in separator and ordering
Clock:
5:59
